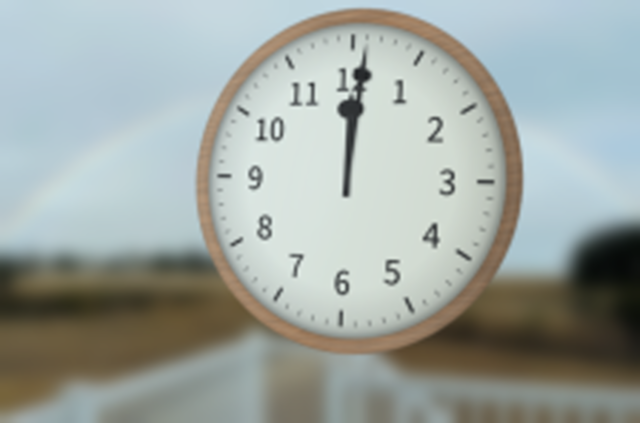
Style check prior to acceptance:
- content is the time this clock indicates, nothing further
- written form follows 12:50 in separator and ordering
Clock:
12:01
